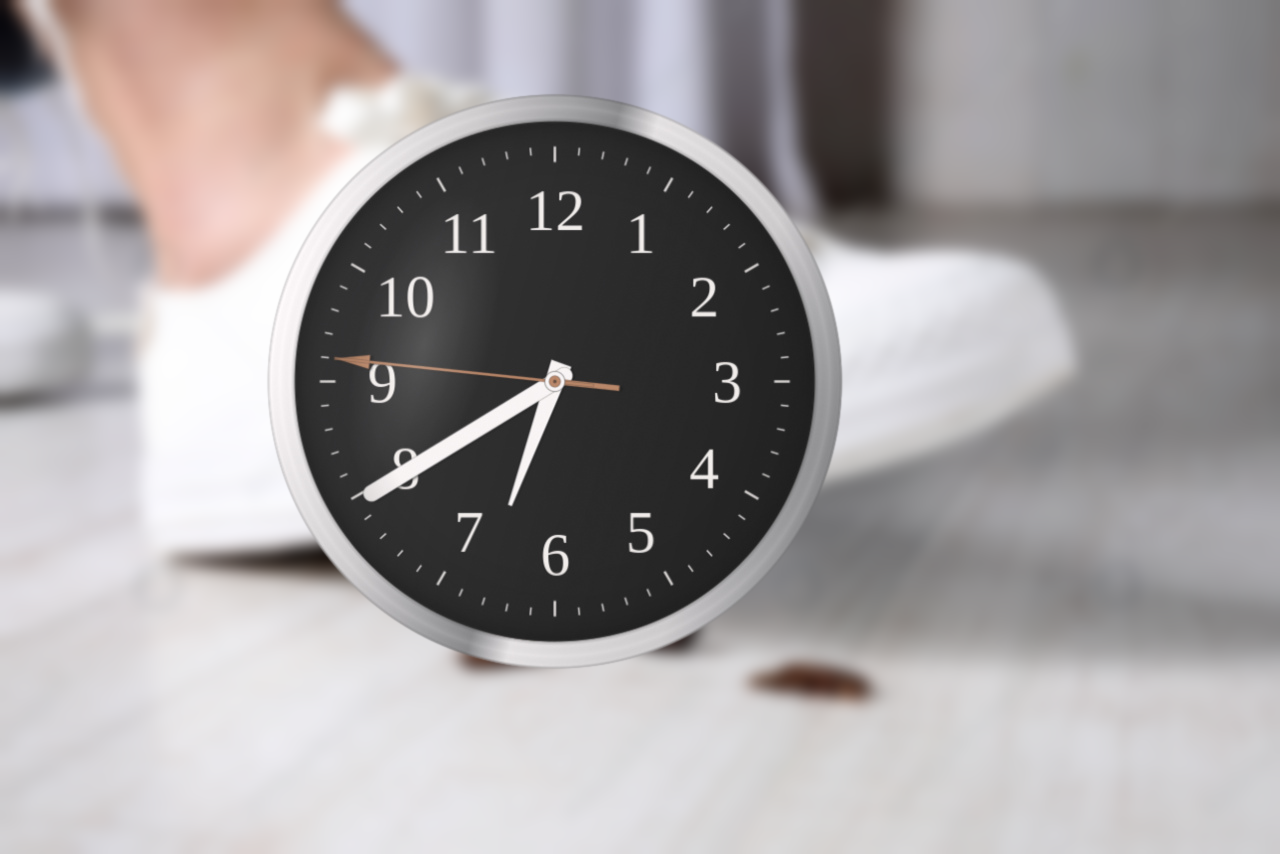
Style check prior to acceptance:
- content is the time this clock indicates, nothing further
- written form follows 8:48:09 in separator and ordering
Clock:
6:39:46
